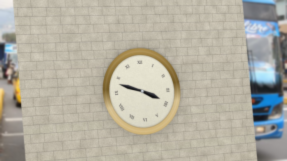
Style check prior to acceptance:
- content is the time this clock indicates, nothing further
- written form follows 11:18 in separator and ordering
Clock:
3:48
